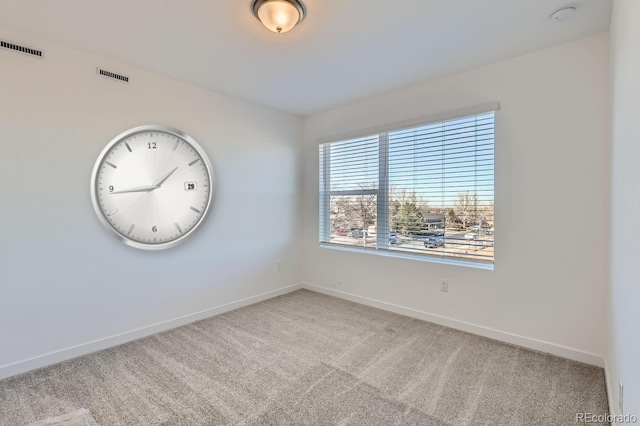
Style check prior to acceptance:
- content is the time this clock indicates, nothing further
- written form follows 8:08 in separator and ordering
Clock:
1:44
